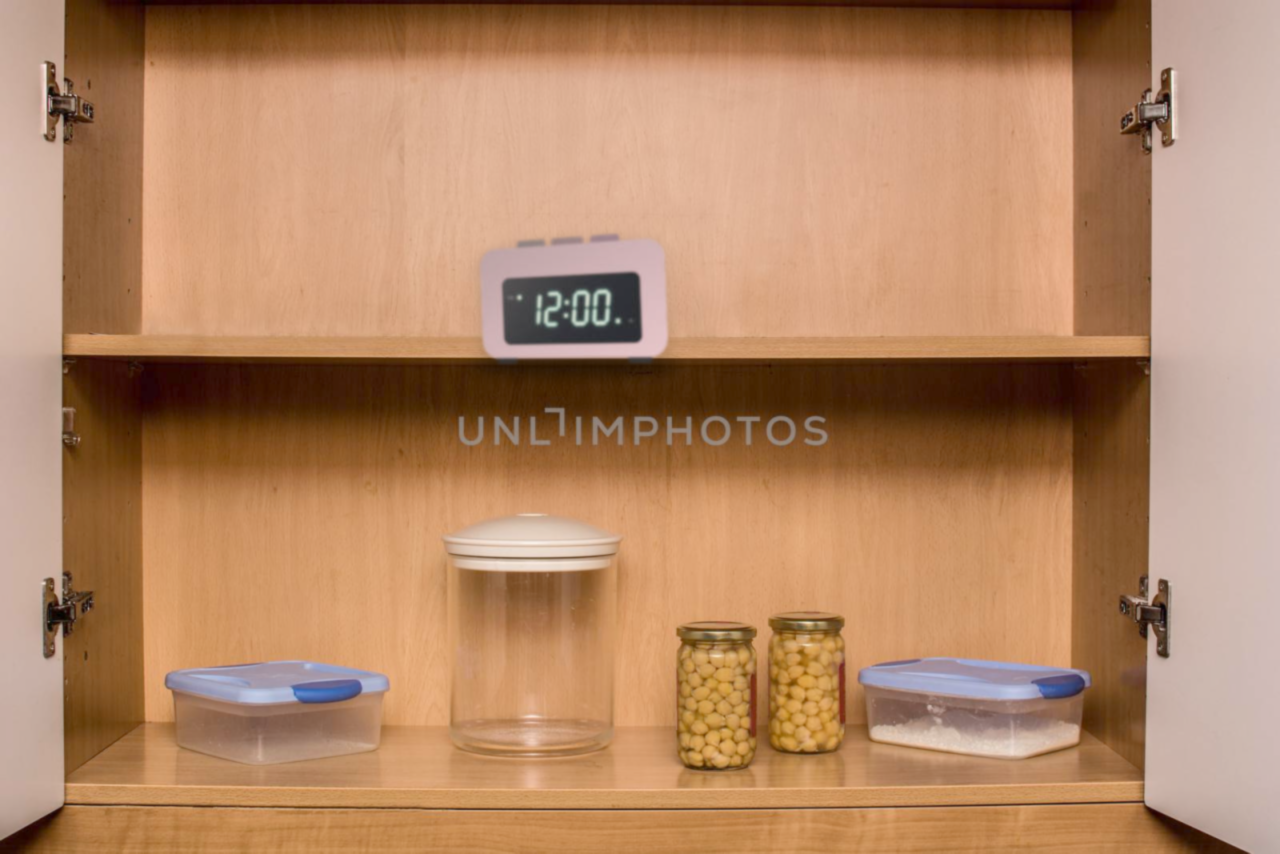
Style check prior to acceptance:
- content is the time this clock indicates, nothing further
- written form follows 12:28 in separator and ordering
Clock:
12:00
